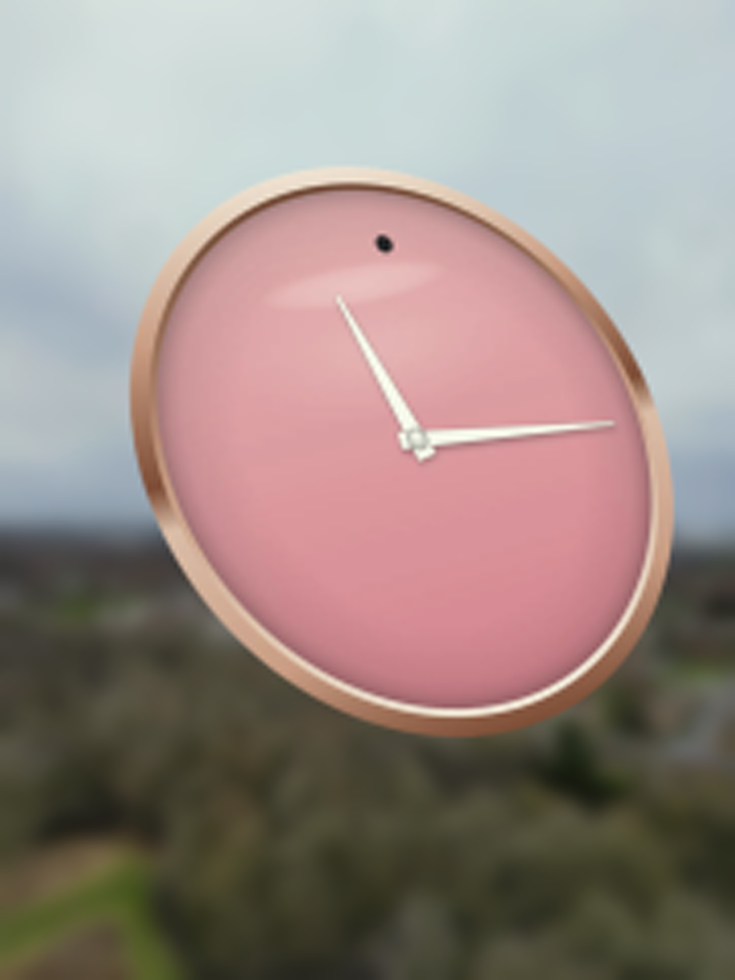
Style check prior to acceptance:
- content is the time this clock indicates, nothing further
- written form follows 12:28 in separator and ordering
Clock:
11:14
